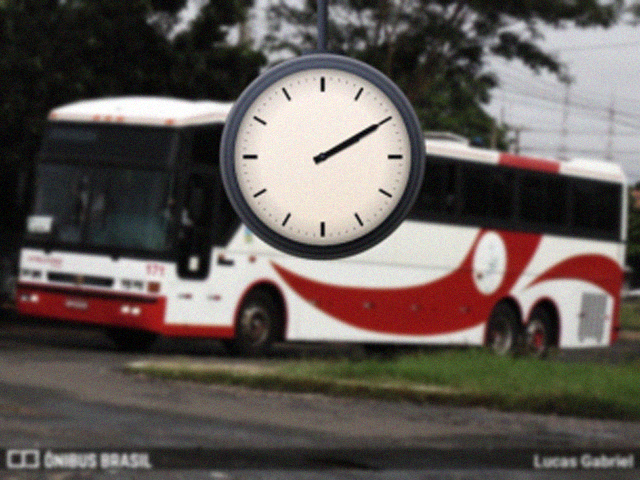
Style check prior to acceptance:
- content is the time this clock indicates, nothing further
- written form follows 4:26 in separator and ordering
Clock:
2:10
